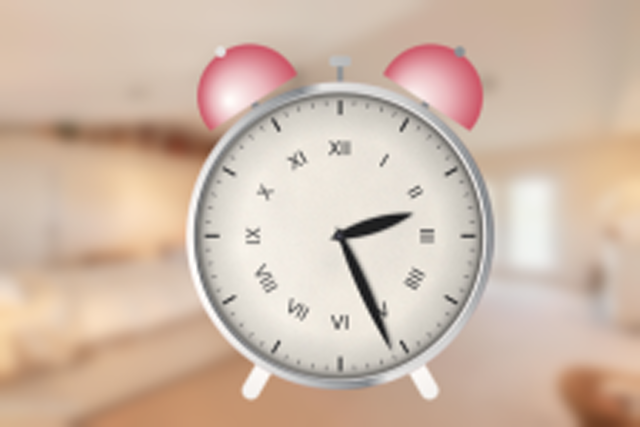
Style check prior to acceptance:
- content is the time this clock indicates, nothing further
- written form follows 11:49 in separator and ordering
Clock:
2:26
